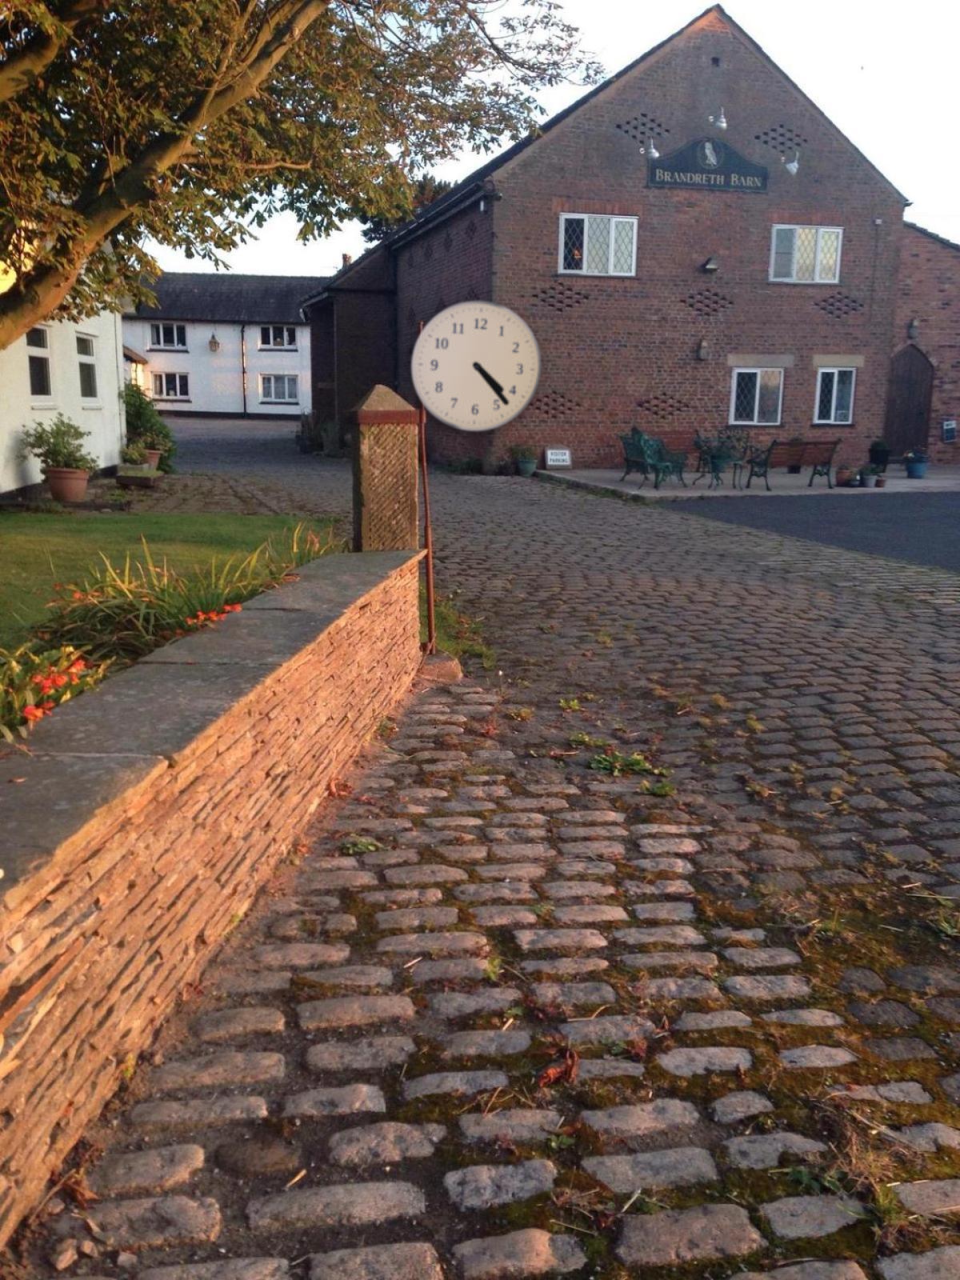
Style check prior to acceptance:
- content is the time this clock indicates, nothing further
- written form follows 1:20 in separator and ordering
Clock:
4:23
